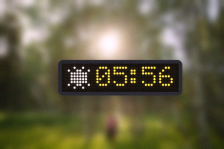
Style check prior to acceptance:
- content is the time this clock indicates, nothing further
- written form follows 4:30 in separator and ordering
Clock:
5:56
